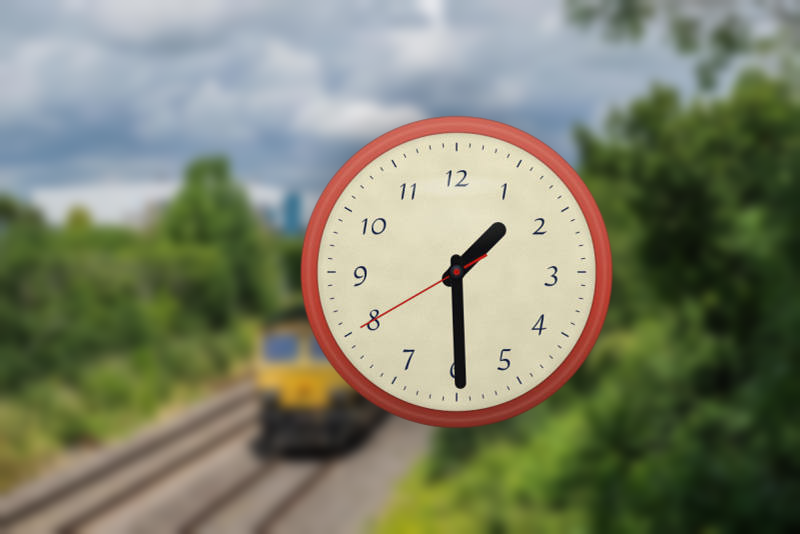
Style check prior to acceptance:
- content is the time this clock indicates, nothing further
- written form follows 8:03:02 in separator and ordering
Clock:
1:29:40
